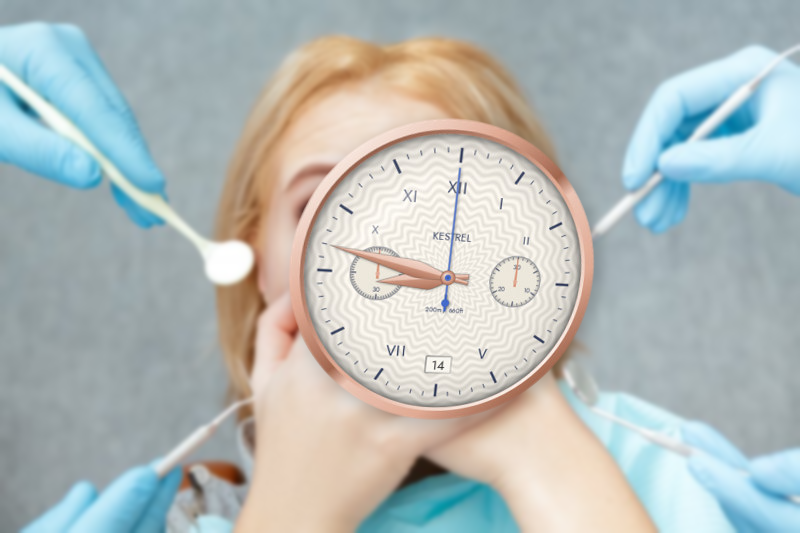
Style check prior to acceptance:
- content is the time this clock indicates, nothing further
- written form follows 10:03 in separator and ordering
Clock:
8:47
